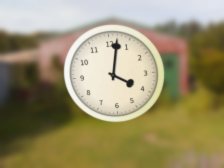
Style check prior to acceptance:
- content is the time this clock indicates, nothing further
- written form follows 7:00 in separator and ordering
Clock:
4:02
